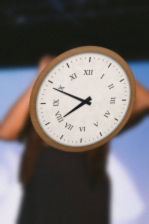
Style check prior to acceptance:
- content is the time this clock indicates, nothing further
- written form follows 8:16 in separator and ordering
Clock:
7:49
